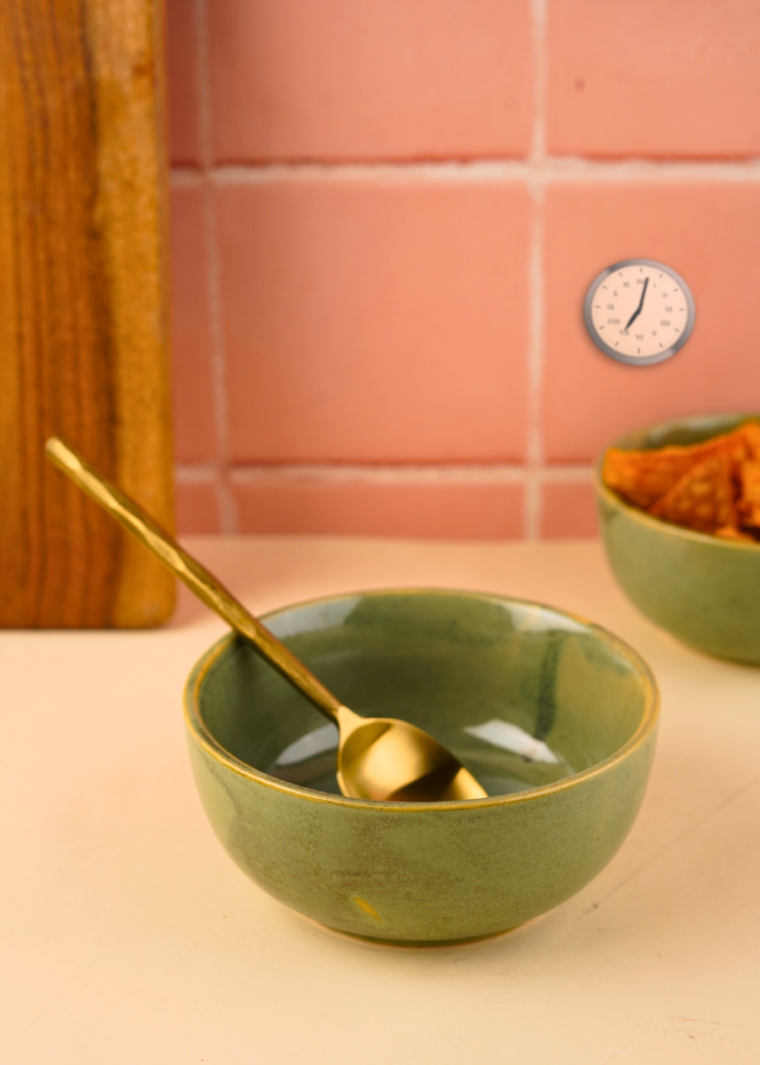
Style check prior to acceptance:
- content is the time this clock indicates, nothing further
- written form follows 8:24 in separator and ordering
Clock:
7:02
